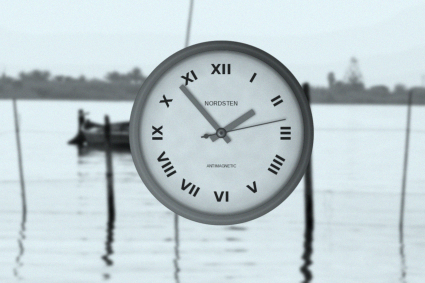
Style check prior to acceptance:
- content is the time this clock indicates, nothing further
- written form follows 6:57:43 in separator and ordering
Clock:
1:53:13
